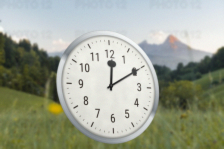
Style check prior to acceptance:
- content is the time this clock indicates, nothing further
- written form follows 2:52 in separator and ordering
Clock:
12:10
